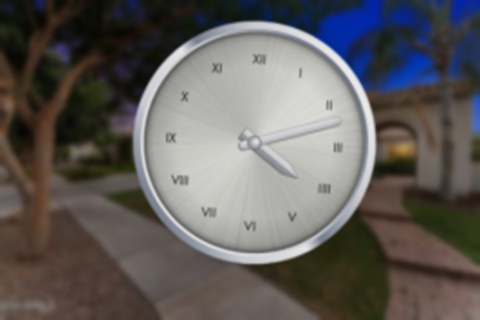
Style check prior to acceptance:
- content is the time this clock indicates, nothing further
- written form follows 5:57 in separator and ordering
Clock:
4:12
